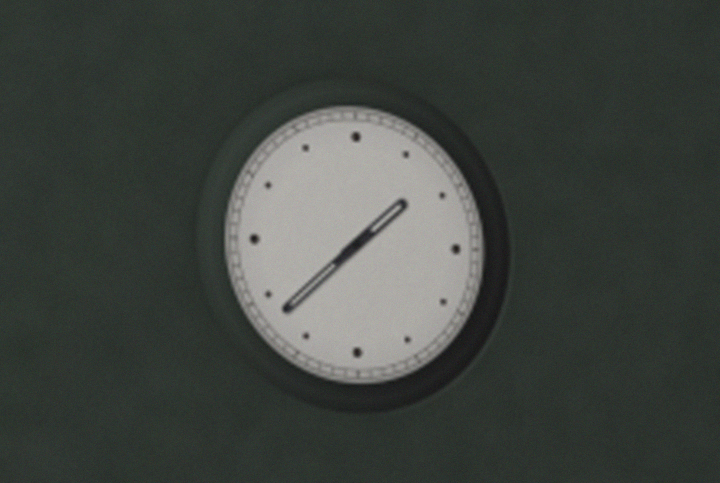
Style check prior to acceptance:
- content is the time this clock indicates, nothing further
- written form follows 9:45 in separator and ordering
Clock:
1:38
